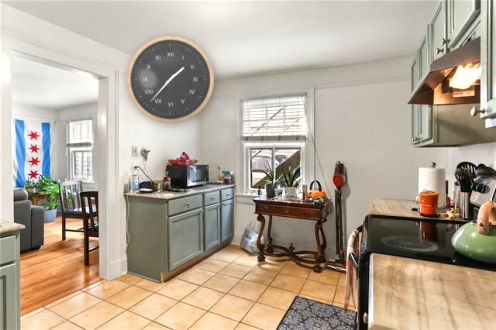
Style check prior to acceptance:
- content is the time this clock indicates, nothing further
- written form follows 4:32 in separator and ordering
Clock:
1:37
